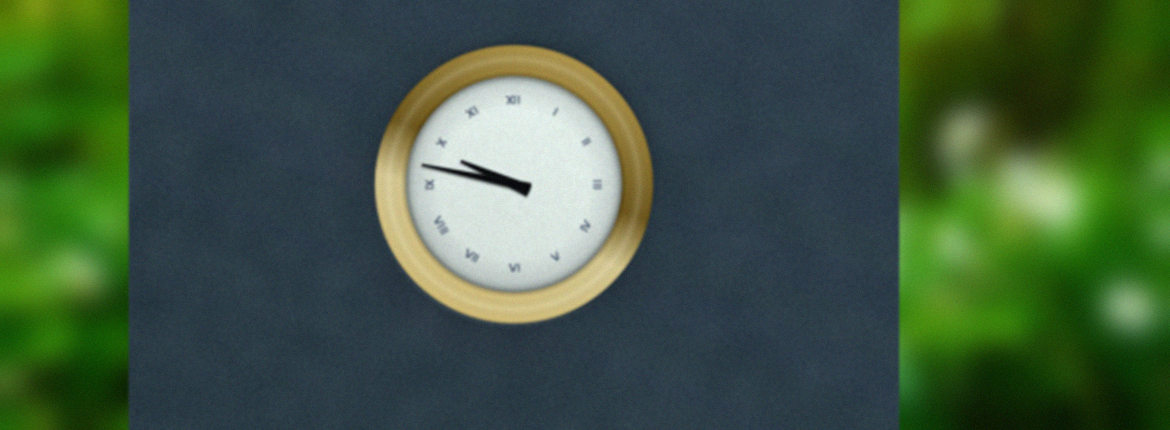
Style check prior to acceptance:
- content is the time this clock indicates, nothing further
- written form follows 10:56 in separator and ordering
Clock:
9:47
